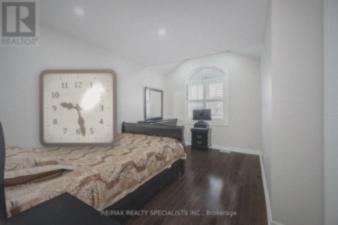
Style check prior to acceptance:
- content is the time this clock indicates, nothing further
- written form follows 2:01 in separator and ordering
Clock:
9:28
